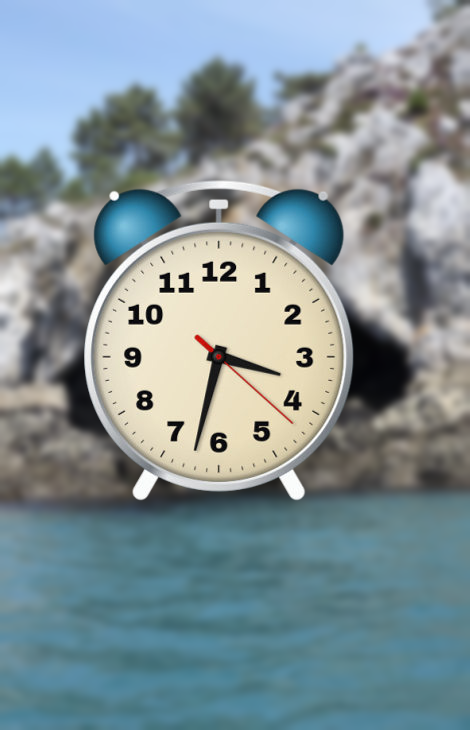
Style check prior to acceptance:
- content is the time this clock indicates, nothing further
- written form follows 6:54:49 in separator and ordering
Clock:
3:32:22
